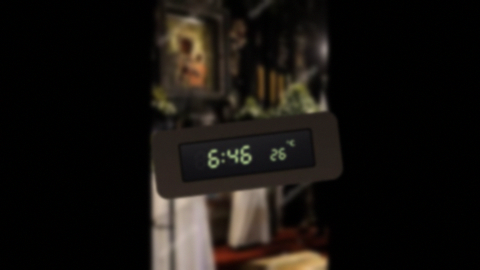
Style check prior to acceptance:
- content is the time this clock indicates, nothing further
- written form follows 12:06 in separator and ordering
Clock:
6:46
